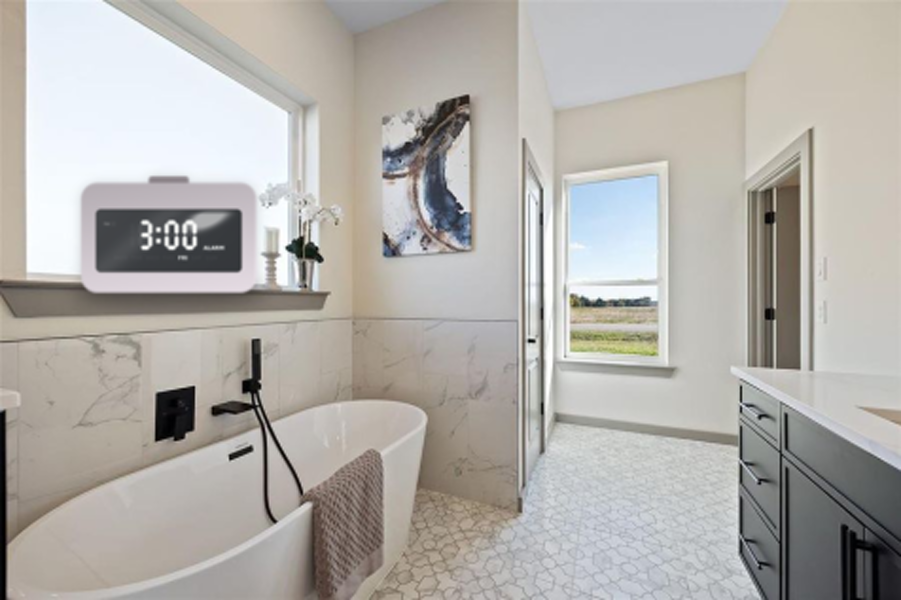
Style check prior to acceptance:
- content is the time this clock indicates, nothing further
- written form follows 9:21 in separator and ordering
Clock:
3:00
